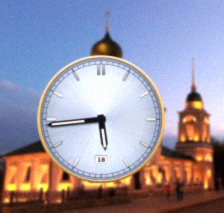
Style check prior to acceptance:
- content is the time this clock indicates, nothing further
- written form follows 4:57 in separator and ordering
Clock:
5:44
